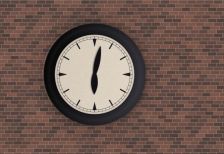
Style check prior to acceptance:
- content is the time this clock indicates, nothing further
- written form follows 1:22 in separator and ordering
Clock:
6:02
